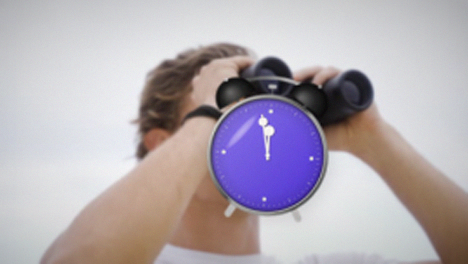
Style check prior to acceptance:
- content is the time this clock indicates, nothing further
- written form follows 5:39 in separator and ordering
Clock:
11:58
